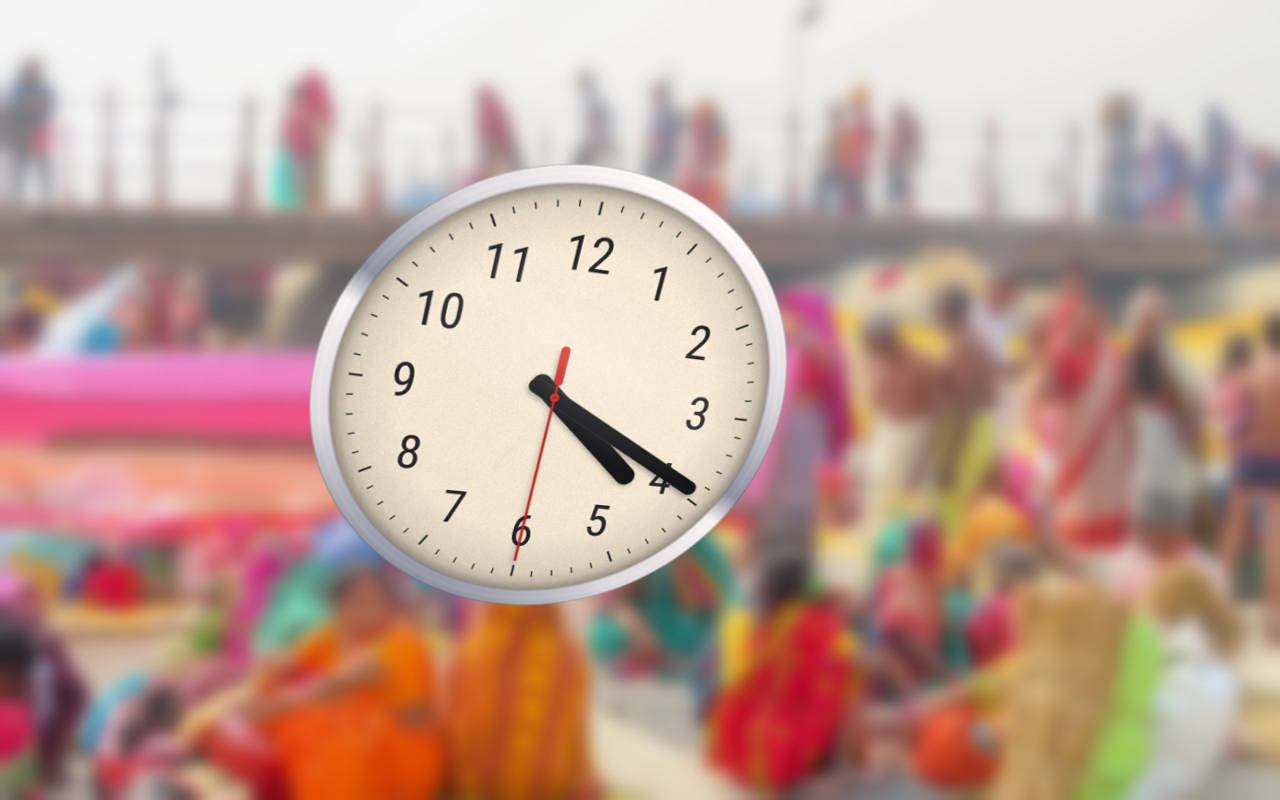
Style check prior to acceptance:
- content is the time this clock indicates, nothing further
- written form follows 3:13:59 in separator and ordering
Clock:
4:19:30
